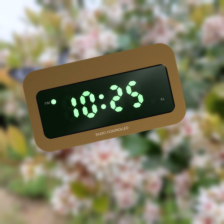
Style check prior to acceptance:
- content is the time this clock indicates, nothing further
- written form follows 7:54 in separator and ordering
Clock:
10:25
